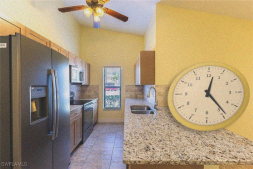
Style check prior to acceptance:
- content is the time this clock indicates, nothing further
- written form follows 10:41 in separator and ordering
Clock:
12:24
